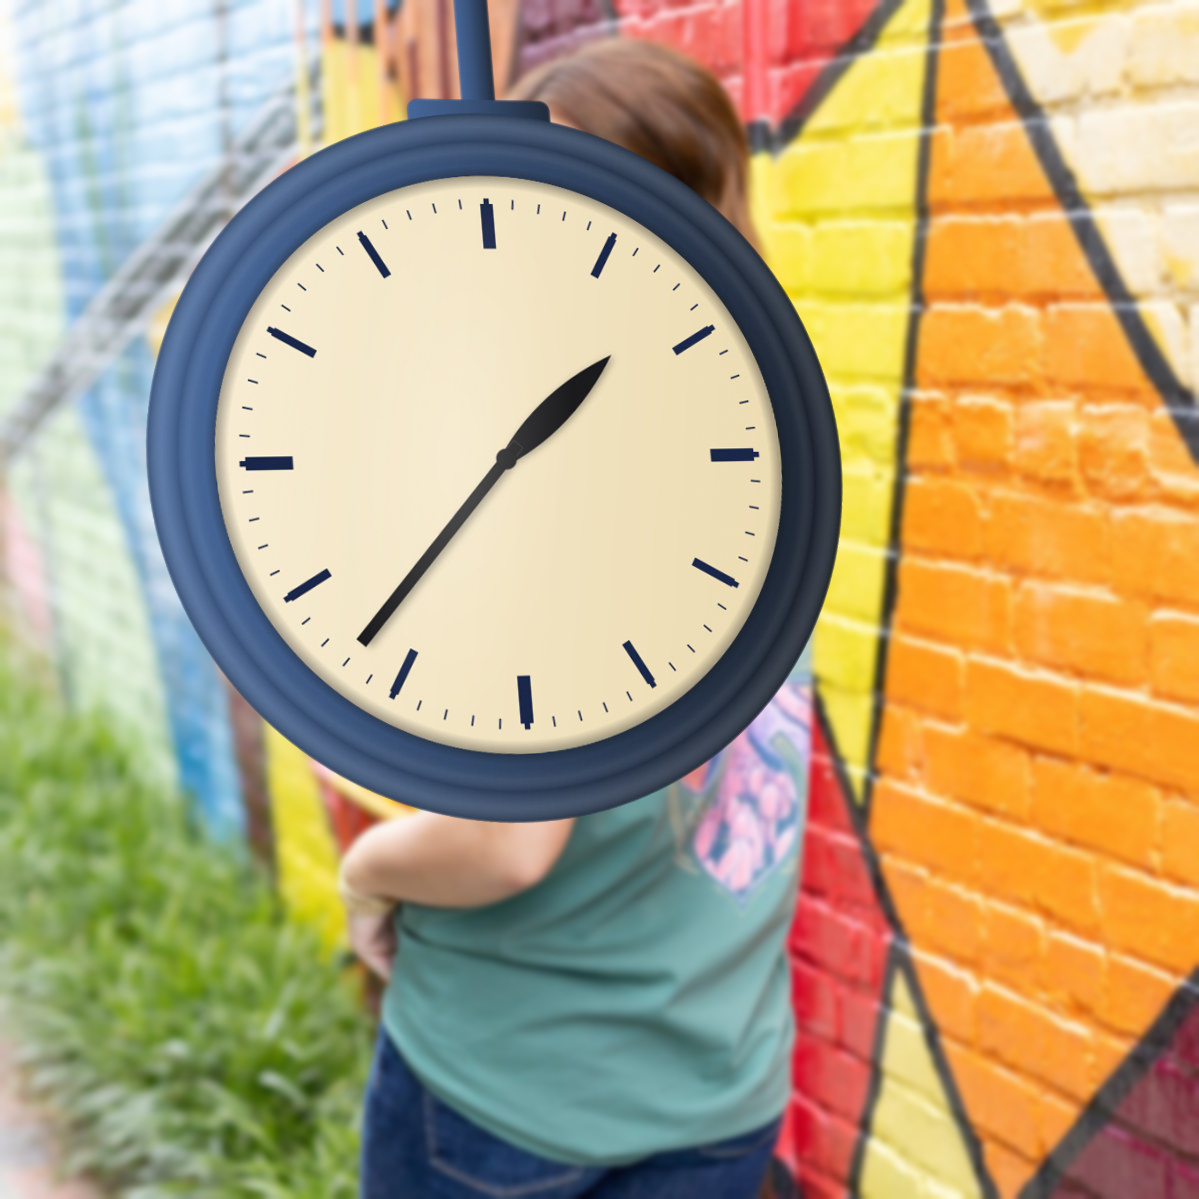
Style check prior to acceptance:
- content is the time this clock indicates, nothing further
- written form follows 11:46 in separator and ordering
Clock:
1:37
